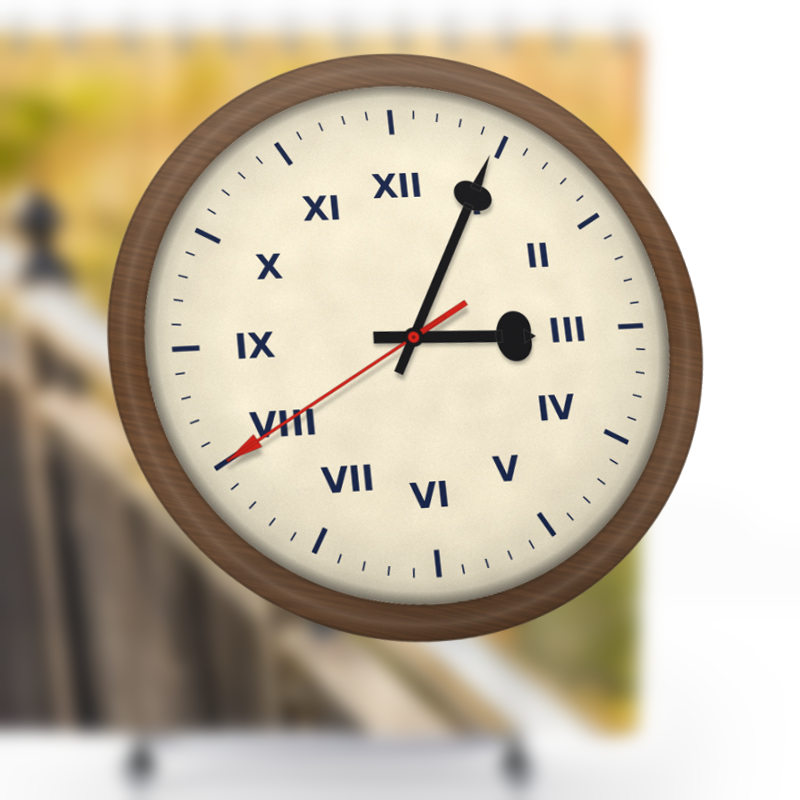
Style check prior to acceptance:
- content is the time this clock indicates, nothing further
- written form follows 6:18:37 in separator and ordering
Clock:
3:04:40
